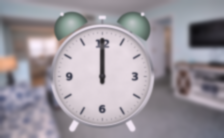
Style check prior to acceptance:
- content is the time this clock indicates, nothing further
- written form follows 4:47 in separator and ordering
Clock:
12:00
